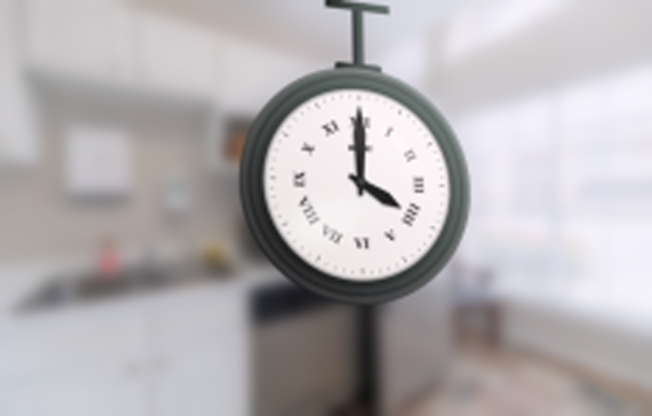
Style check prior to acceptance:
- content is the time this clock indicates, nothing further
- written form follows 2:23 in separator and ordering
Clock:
4:00
